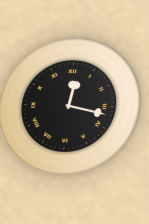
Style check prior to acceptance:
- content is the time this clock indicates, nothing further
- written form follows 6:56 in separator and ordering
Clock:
12:17
